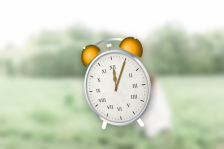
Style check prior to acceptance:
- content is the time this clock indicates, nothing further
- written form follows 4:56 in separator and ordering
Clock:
12:05
